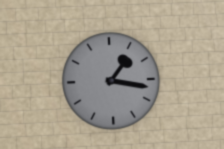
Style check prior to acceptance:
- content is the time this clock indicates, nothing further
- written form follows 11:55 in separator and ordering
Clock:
1:17
